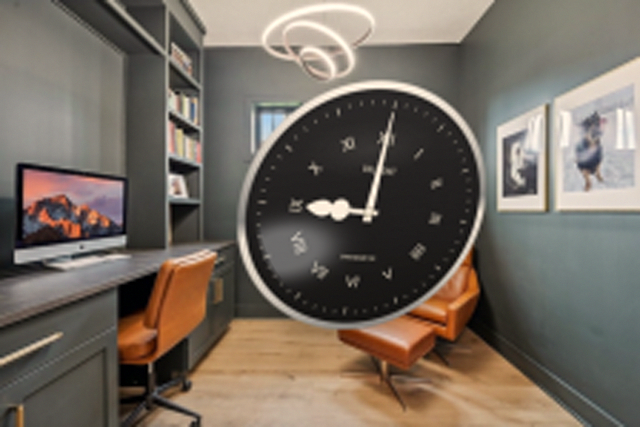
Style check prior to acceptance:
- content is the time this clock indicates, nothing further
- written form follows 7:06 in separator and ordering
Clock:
9:00
